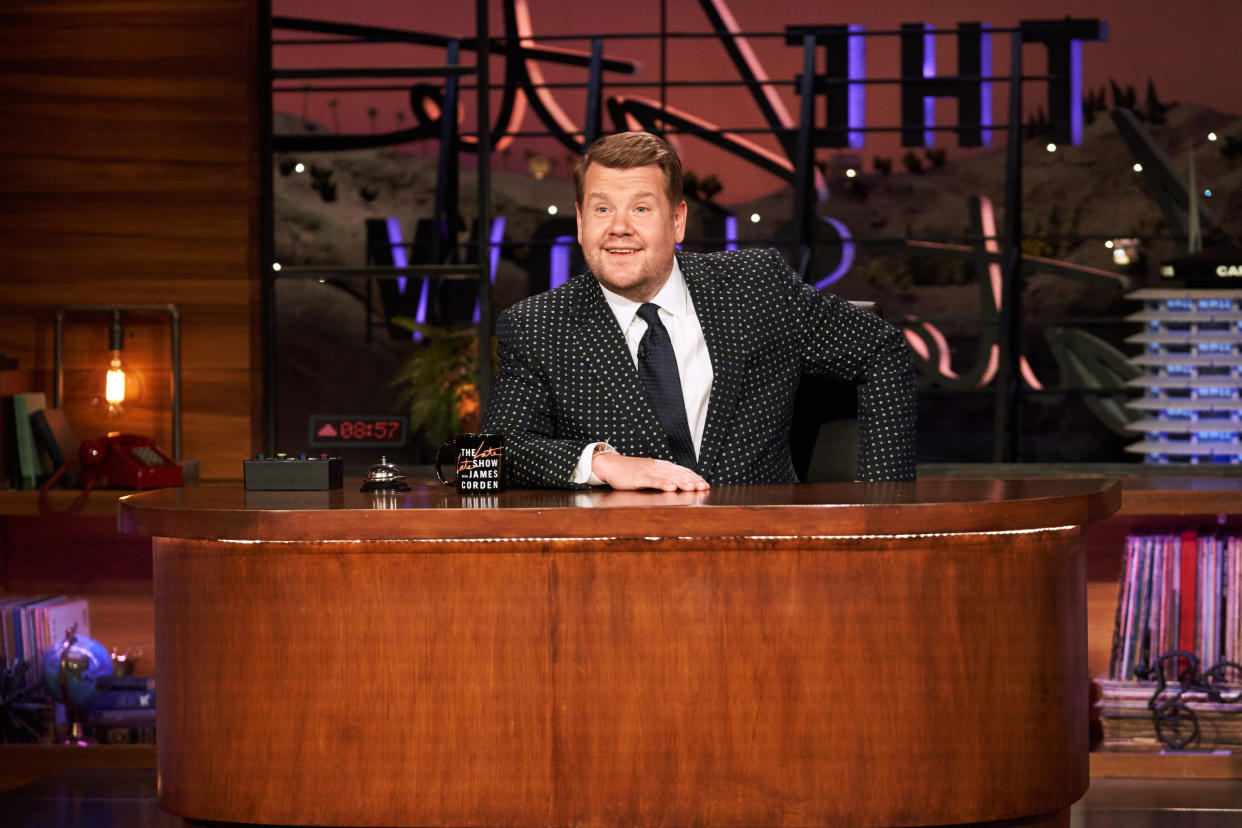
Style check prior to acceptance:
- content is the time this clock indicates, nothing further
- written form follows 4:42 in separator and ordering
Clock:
8:57
